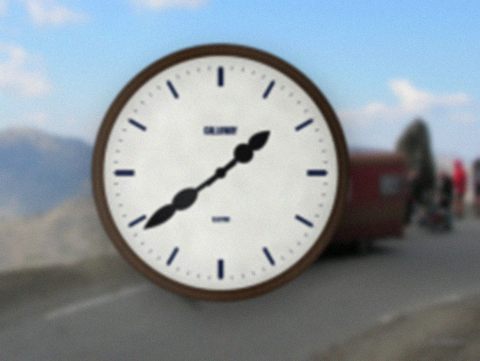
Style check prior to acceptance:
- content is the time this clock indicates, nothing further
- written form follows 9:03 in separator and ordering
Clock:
1:39
